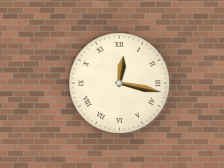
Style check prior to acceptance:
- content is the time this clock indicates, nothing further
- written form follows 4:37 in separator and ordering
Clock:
12:17
